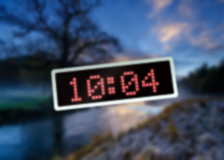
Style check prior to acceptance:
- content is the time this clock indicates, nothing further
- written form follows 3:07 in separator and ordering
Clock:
10:04
